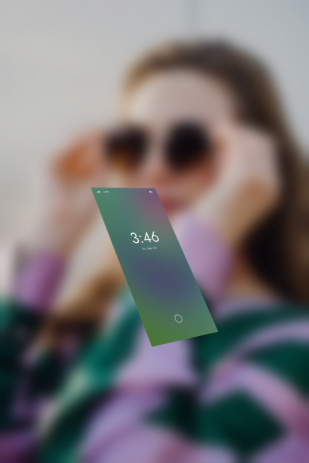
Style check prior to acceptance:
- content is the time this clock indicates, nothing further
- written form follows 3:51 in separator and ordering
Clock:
3:46
